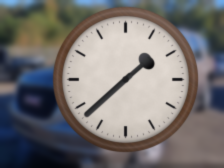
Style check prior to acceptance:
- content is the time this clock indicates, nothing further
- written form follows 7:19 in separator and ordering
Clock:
1:38
